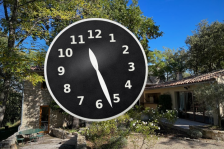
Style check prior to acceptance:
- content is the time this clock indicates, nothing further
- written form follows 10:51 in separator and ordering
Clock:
11:27
